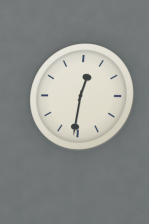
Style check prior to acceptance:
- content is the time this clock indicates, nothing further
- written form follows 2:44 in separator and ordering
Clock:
12:31
